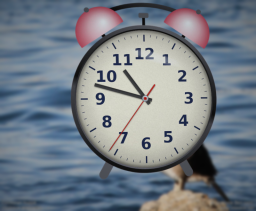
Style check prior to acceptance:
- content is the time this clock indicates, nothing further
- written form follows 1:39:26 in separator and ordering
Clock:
10:47:36
